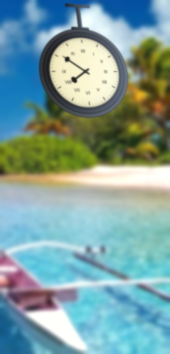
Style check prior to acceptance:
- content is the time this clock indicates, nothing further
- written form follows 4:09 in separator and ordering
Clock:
7:51
